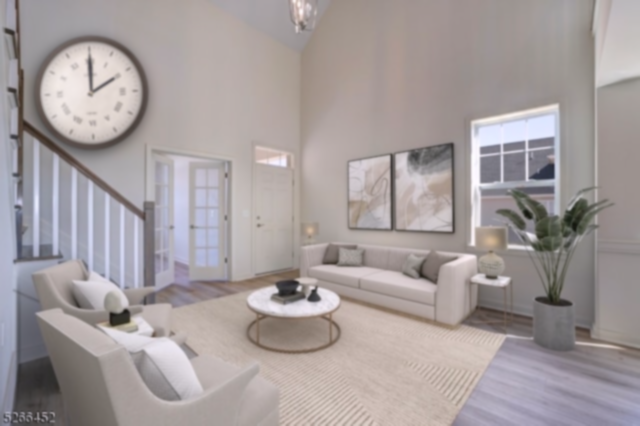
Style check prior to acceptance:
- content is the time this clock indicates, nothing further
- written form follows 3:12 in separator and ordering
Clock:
2:00
